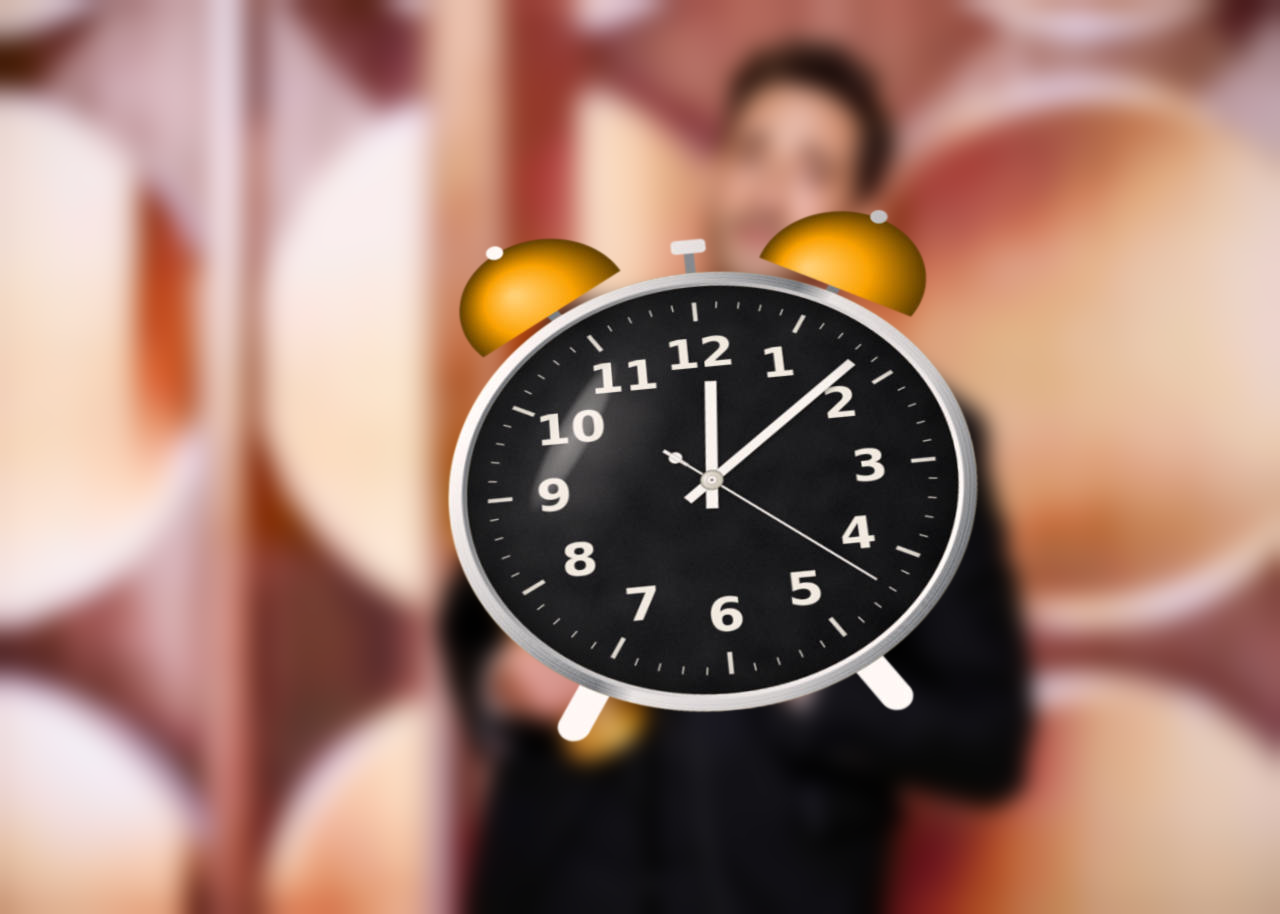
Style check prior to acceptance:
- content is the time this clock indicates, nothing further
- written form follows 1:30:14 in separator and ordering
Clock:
12:08:22
